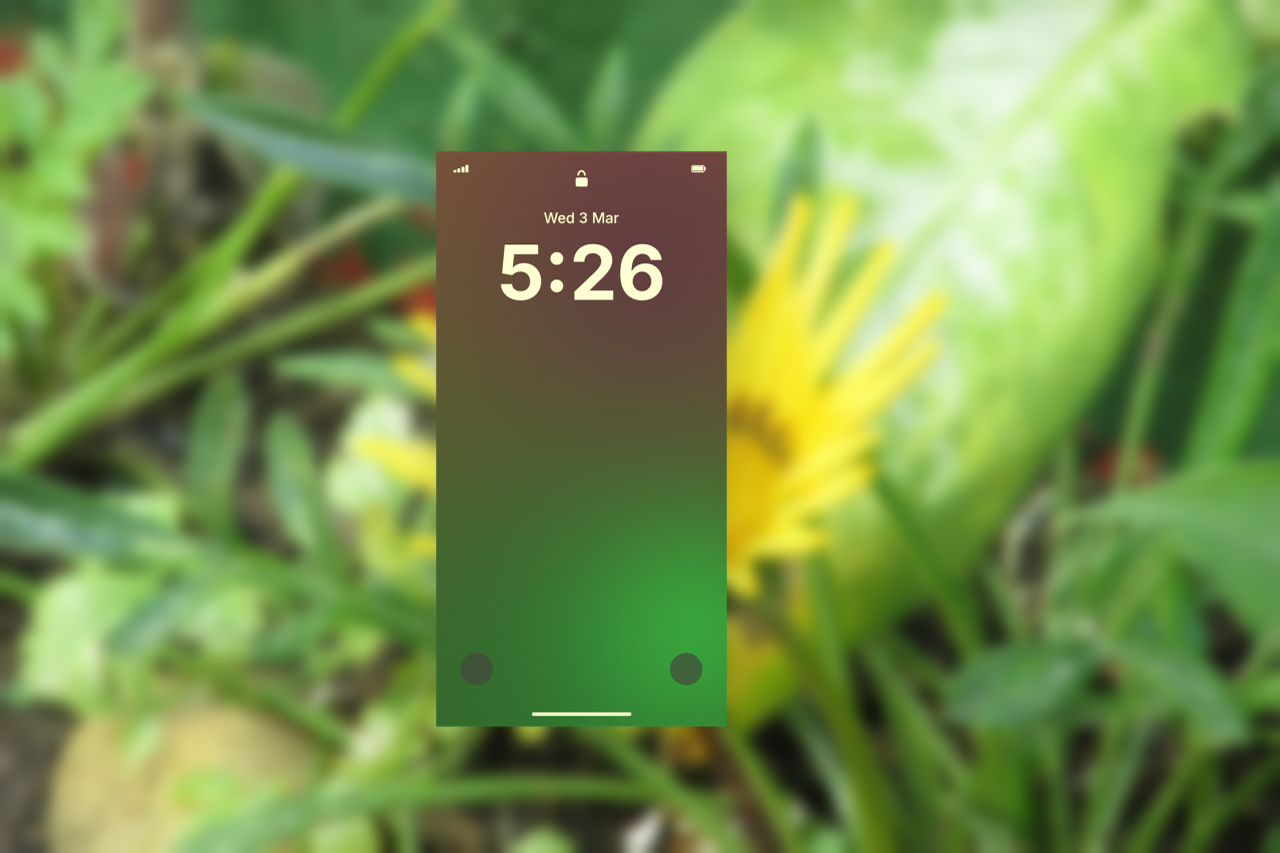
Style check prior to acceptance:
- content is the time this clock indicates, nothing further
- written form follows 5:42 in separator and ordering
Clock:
5:26
